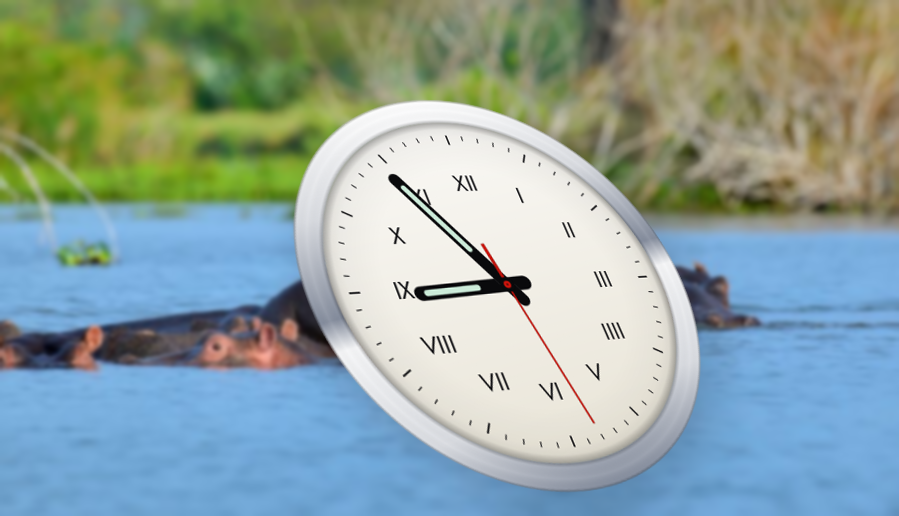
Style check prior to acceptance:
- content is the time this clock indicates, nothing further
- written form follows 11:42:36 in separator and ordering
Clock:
8:54:28
